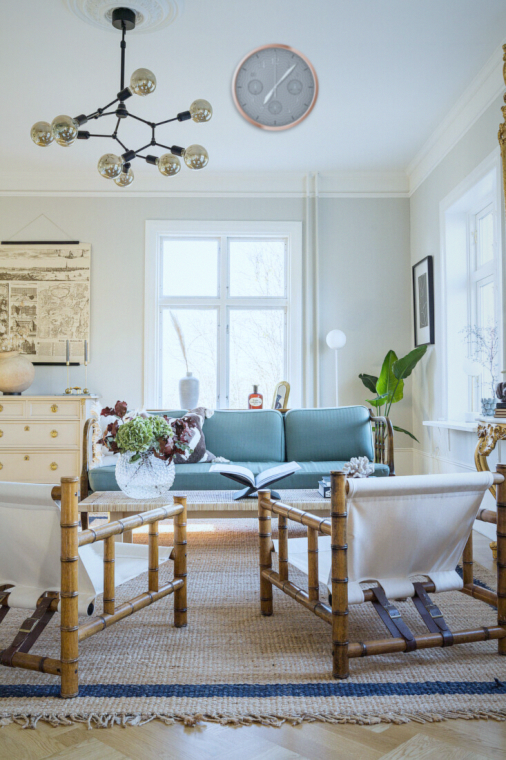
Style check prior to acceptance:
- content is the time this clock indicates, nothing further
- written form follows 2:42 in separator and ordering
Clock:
7:07
